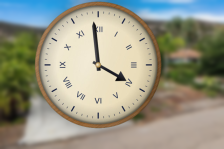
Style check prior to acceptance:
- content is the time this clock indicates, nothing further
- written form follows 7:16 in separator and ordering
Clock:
3:59
